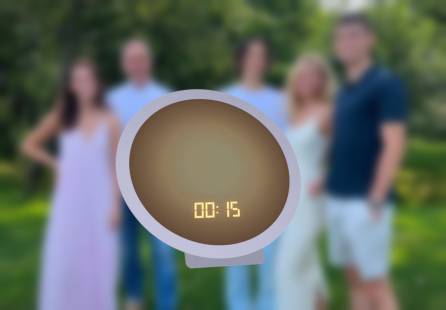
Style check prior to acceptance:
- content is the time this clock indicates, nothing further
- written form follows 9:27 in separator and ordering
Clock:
0:15
